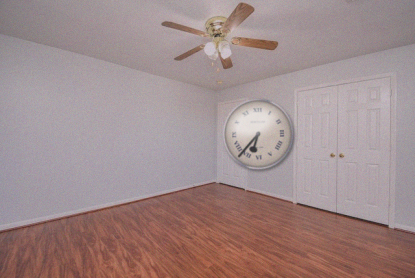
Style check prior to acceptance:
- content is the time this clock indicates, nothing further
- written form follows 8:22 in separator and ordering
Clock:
6:37
